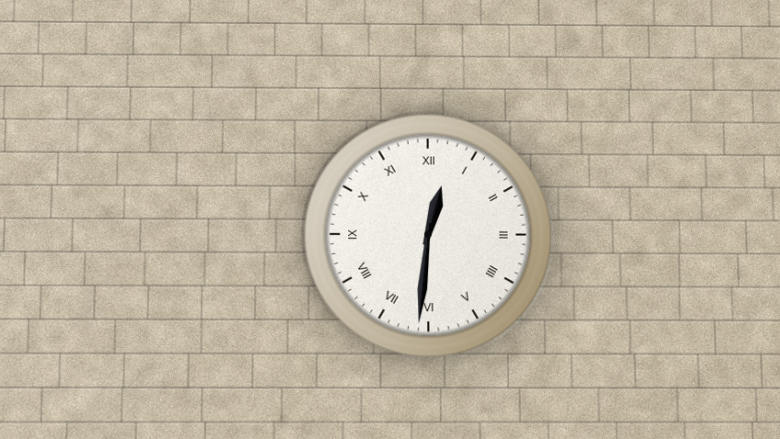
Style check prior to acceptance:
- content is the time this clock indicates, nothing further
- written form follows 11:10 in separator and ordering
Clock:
12:31
